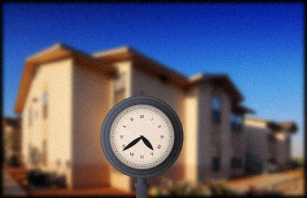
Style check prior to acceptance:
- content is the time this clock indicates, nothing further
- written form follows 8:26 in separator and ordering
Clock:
4:39
